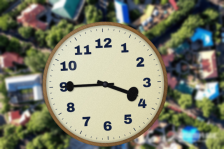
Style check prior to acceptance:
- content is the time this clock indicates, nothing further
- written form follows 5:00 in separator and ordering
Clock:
3:45
